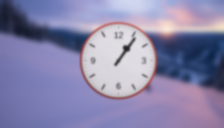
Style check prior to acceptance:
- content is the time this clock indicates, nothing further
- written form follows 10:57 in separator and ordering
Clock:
1:06
